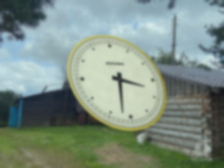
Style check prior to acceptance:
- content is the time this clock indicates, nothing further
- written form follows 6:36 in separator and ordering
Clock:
3:32
